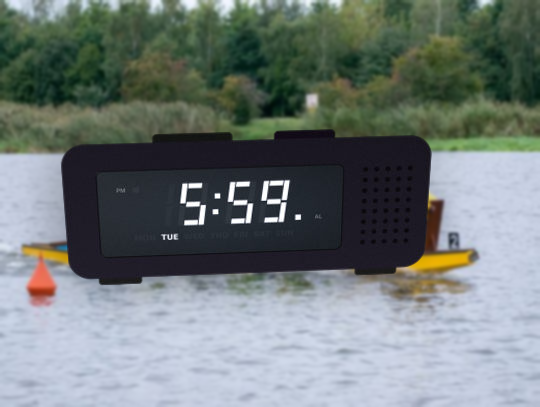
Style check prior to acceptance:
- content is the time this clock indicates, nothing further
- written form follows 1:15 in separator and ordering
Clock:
5:59
